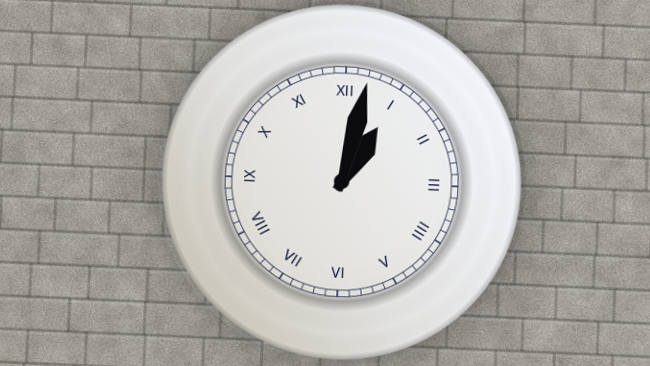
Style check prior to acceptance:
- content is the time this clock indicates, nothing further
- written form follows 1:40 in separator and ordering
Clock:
1:02
